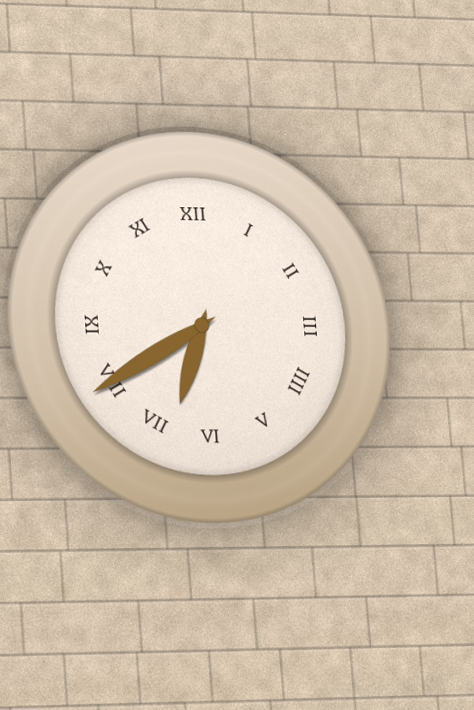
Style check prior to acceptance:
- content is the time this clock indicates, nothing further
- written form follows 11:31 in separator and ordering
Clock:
6:40
